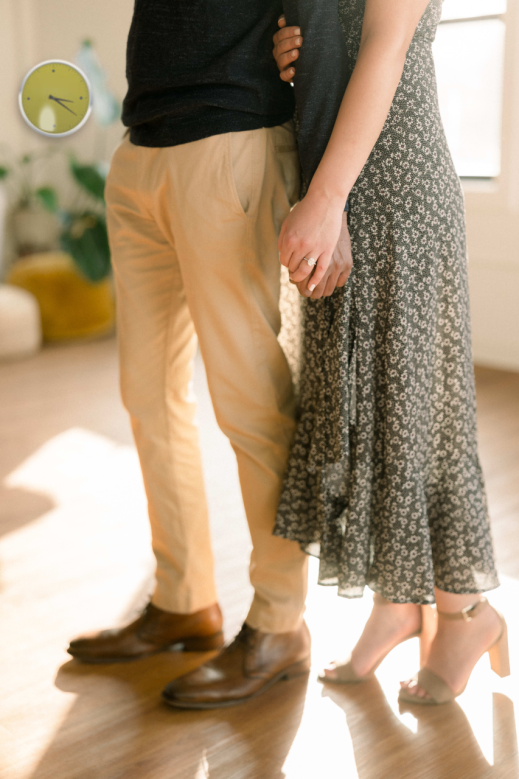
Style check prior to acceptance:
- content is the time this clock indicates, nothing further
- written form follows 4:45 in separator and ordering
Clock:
3:21
